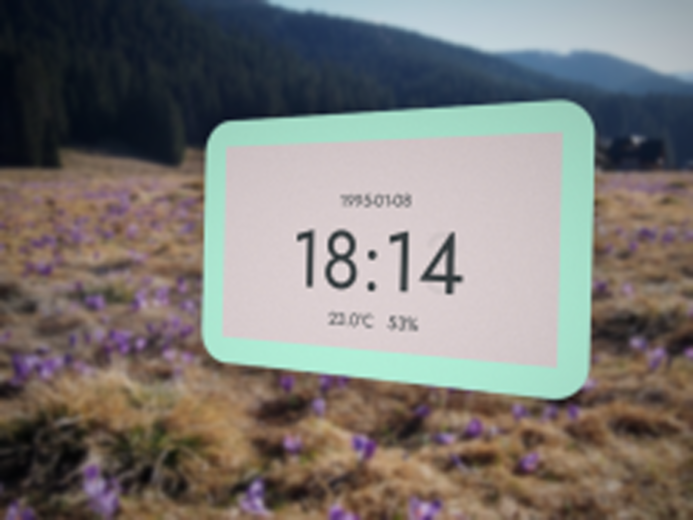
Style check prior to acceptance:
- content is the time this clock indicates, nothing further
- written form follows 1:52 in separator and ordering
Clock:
18:14
